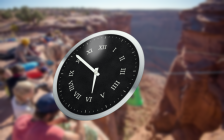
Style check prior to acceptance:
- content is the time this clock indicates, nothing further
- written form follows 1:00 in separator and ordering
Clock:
5:51
